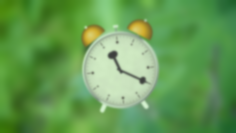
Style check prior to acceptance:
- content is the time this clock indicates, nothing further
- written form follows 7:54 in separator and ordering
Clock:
11:20
